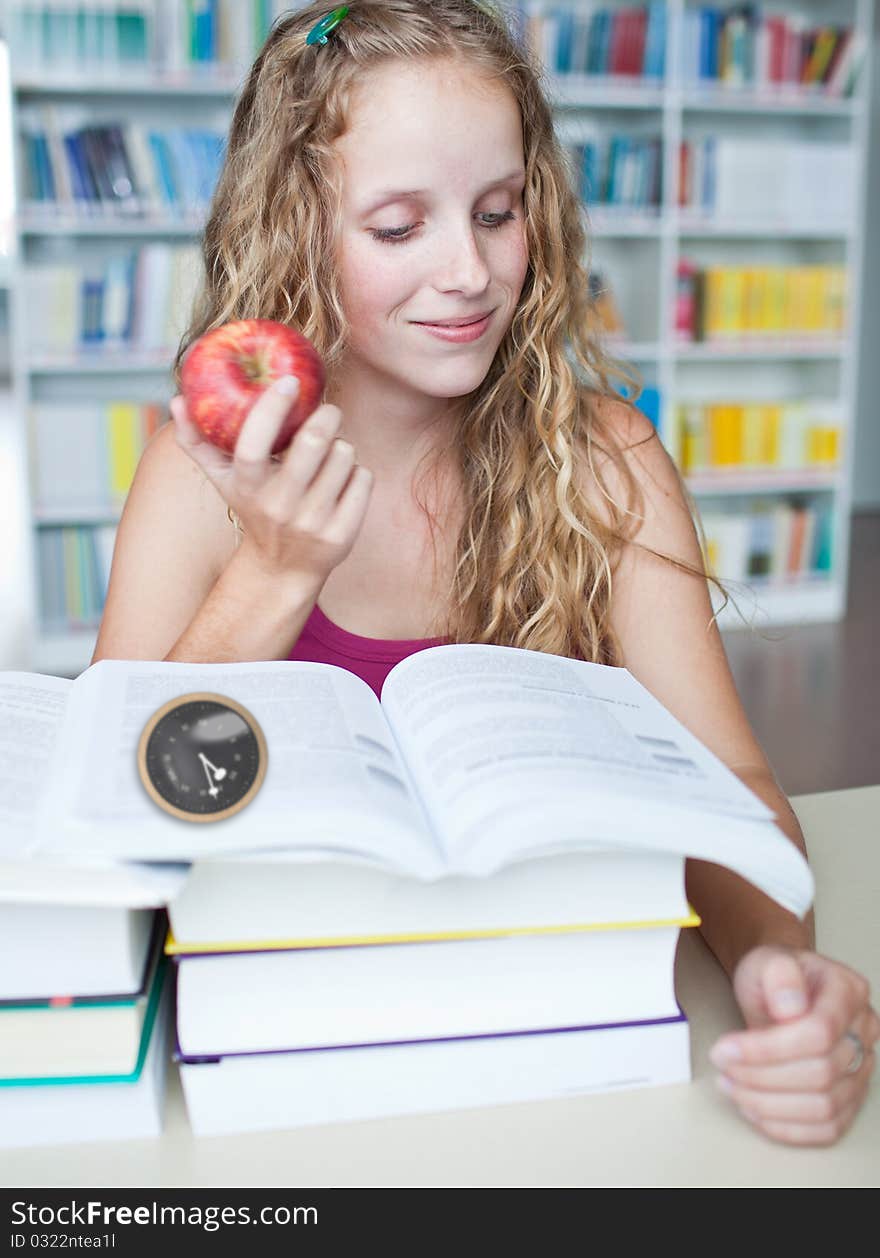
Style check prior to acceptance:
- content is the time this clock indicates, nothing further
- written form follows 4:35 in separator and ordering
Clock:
4:27
